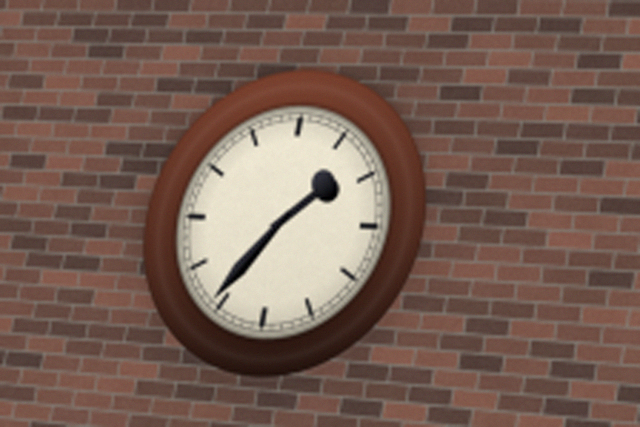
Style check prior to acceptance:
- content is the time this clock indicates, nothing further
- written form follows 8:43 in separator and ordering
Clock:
1:36
